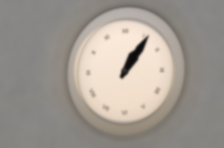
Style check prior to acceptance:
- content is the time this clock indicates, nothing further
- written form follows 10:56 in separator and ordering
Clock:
1:06
